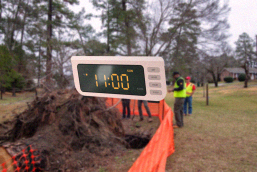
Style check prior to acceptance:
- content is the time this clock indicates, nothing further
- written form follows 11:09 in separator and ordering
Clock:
11:00
